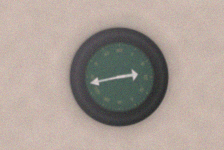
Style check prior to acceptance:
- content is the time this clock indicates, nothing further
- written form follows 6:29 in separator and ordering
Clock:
2:43
